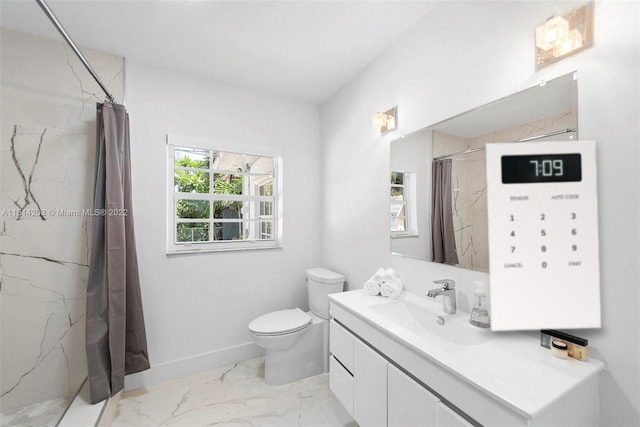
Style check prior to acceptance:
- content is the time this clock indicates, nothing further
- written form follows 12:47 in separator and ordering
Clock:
7:09
